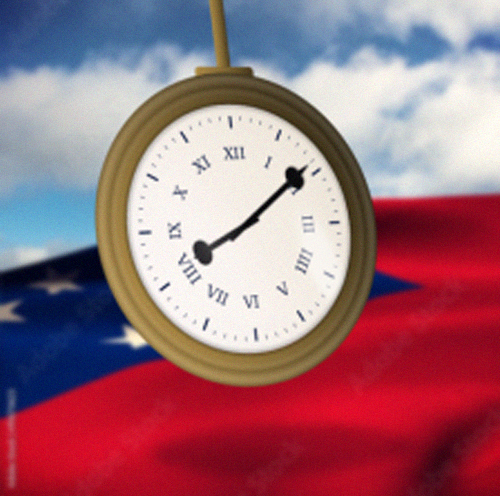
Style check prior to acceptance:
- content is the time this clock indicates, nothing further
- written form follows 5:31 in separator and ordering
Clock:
8:09
